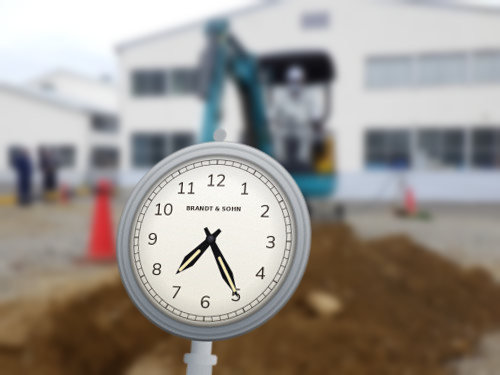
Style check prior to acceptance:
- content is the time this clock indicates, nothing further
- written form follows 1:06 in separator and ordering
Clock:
7:25
